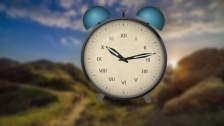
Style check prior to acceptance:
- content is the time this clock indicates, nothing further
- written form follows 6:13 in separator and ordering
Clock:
10:13
